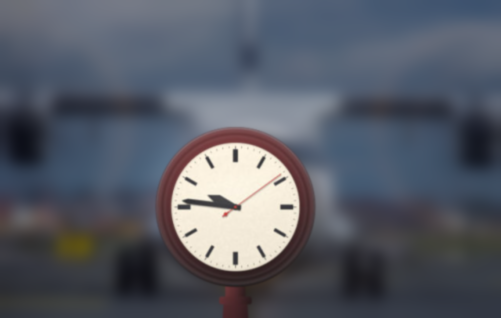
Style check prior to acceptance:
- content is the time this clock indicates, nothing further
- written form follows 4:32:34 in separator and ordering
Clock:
9:46:09
